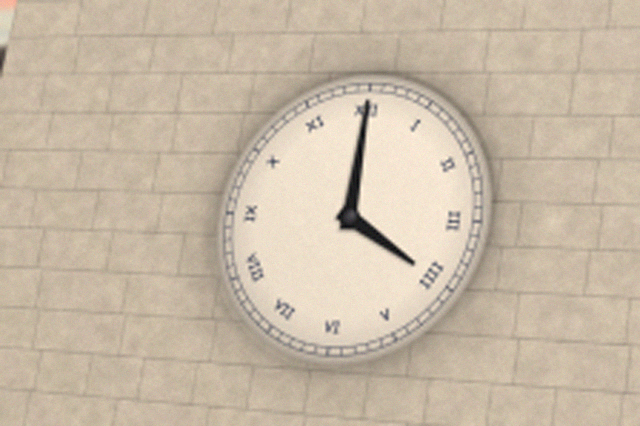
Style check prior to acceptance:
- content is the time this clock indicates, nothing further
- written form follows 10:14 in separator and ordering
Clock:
4:00
